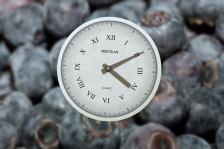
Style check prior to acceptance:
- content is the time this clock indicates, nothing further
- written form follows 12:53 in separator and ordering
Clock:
4:10
